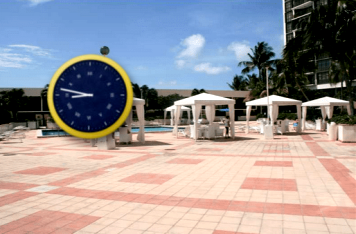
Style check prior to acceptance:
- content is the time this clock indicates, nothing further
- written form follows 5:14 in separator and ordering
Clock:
8:47
